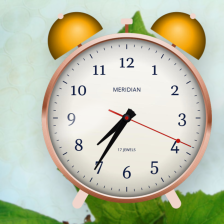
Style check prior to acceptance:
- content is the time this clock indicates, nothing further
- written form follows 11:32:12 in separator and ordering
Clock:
7:35:19
